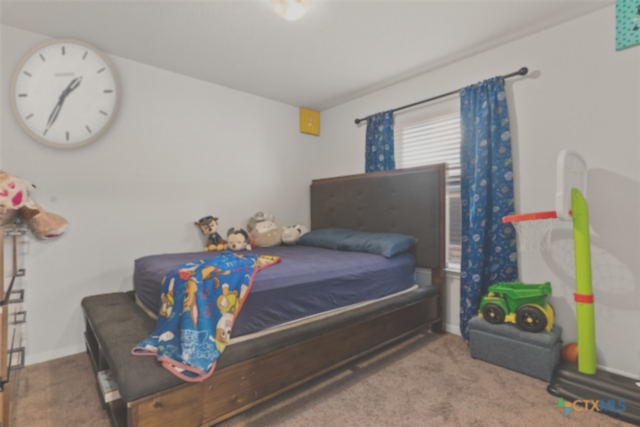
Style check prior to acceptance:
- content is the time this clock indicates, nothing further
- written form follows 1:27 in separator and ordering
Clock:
1:35
